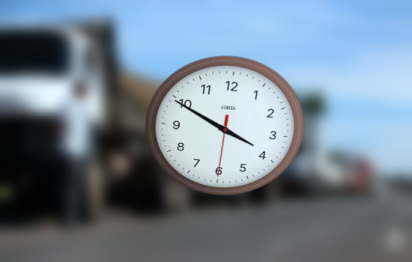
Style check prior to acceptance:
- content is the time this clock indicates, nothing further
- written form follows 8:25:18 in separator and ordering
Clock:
3:49:30
